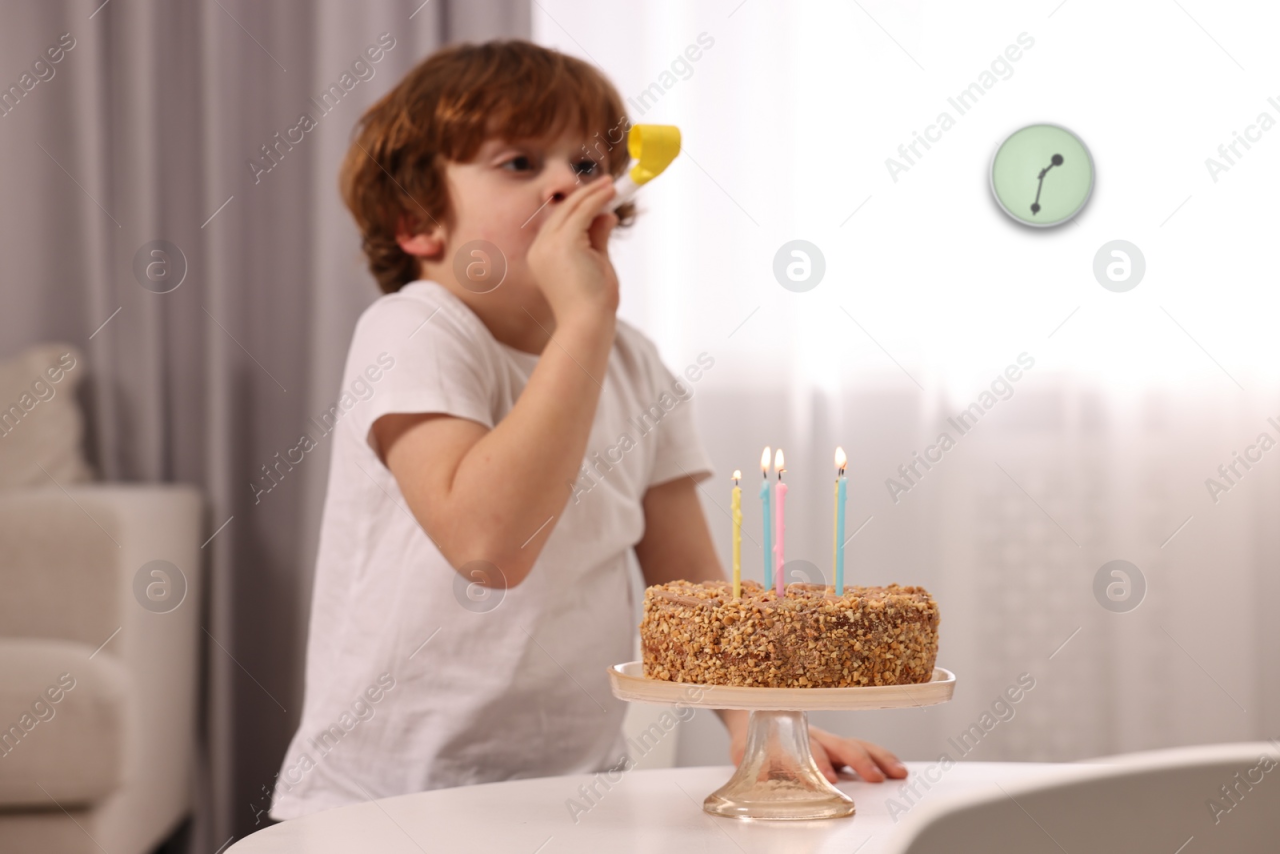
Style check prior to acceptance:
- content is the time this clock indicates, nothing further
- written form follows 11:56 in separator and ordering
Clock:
1:32
